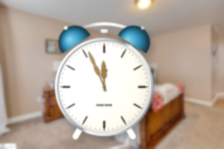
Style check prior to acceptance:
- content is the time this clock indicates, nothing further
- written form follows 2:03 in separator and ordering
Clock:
11:56
